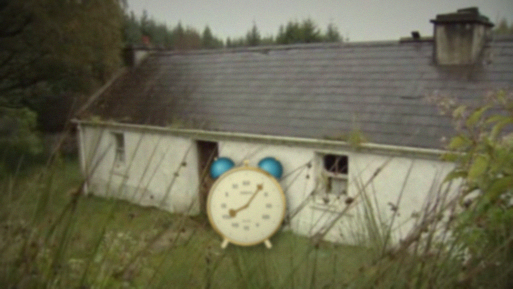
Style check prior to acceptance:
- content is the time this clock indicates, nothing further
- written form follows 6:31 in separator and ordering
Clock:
8:06
